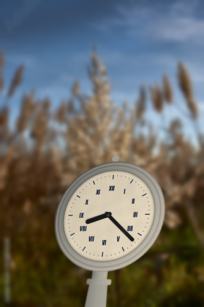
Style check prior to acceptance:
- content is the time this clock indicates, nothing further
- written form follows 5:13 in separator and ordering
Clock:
8:22
